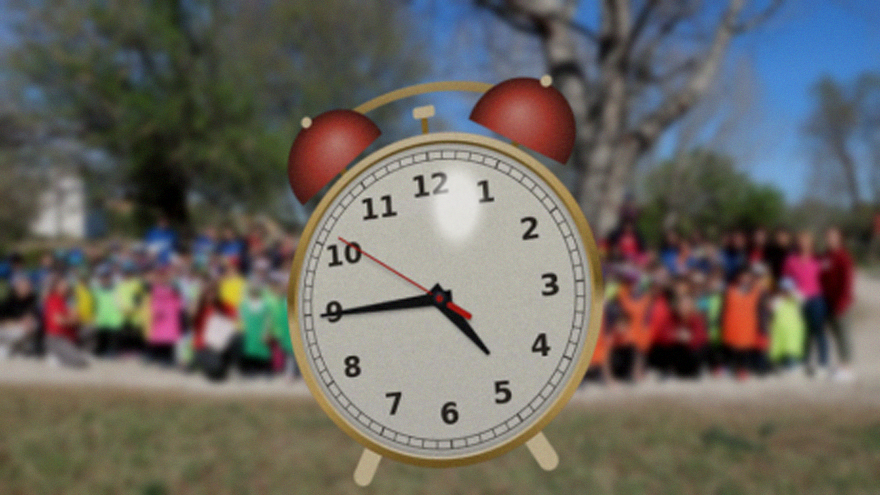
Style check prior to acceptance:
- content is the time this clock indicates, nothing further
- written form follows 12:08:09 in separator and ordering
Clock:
4:44:51
